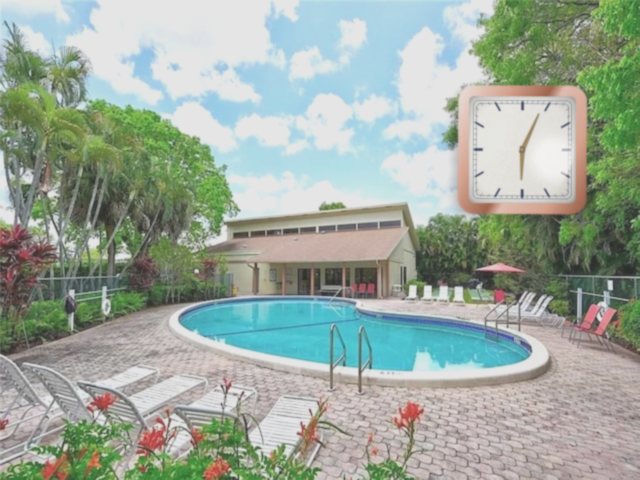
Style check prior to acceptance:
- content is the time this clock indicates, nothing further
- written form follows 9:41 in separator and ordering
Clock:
6:04
